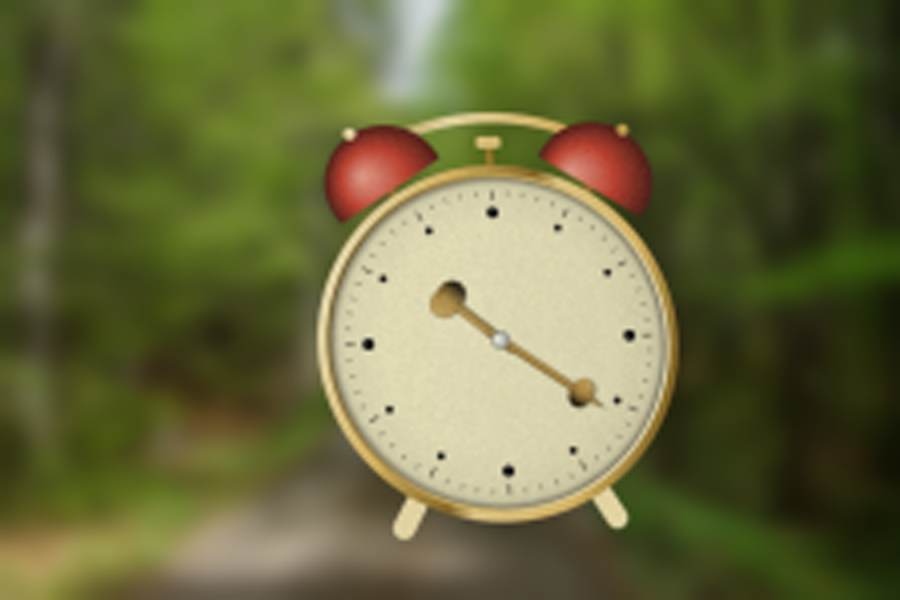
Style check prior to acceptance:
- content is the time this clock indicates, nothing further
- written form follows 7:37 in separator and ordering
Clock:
10:21
